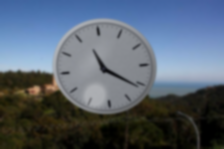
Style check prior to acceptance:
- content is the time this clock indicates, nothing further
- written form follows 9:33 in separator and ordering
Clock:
11:21
